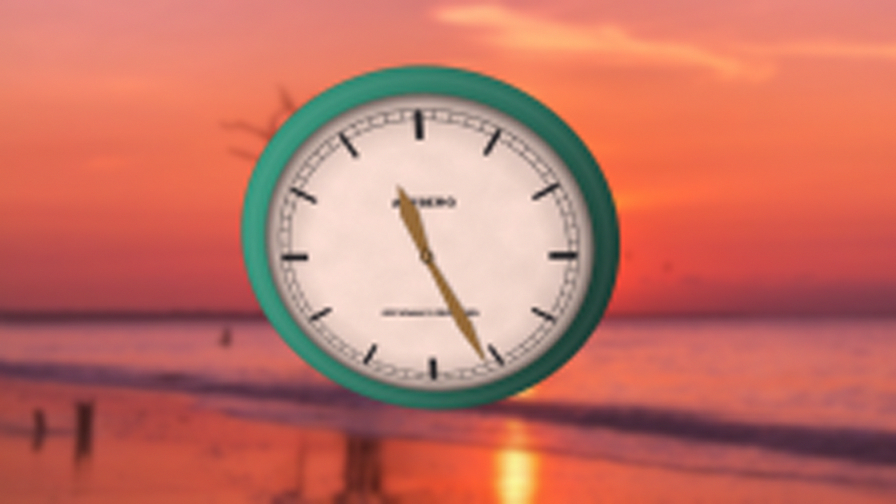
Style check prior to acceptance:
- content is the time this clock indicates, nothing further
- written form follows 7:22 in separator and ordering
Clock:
11:26
